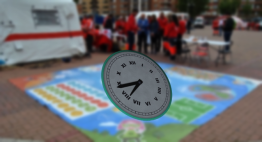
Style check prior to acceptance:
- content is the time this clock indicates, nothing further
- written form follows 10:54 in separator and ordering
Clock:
7:44
